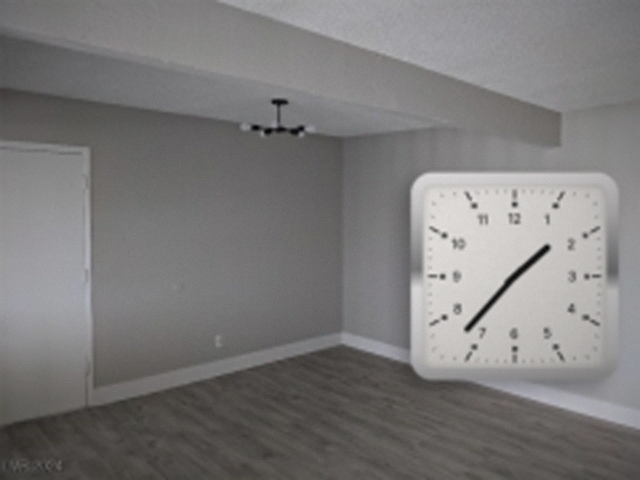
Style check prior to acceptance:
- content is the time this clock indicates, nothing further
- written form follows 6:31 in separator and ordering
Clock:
1:37
